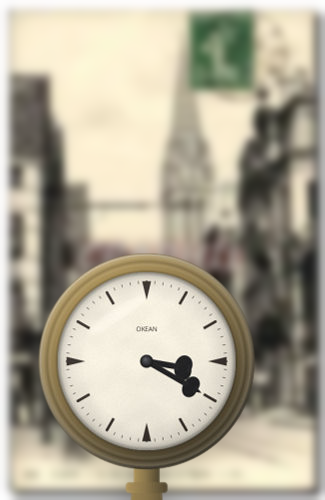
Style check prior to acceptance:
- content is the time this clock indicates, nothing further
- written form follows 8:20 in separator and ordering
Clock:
3:20
